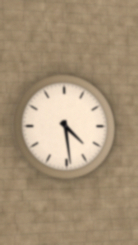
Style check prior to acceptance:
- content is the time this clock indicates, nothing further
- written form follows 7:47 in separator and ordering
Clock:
4:29
